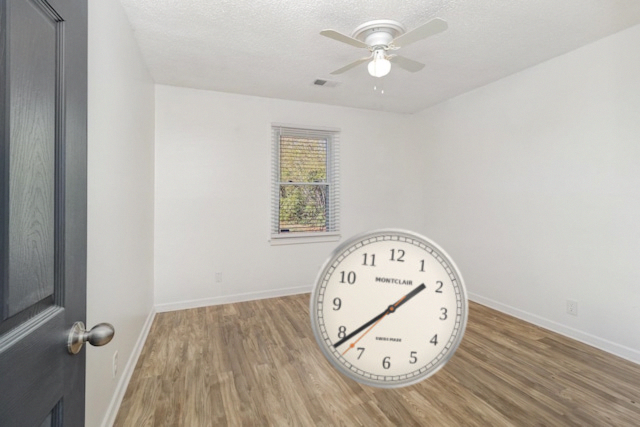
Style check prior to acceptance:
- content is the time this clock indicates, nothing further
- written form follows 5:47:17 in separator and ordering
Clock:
1:38:37
